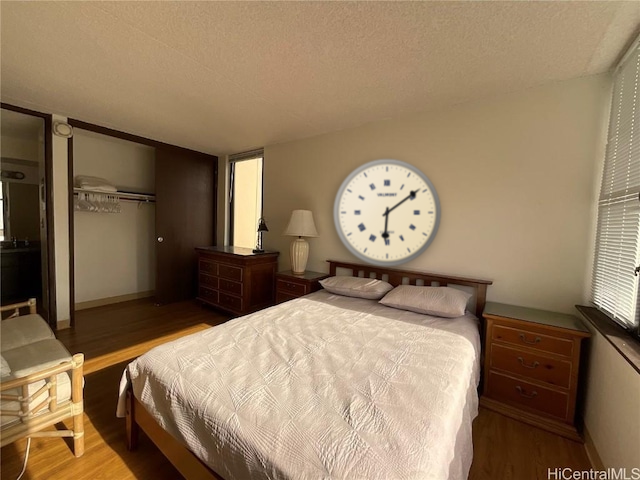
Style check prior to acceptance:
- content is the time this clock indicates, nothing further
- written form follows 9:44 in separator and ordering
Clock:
6:09
